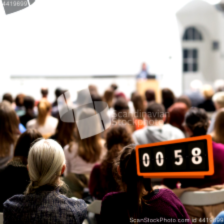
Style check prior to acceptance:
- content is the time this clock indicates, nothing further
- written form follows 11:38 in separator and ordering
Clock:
0:58
